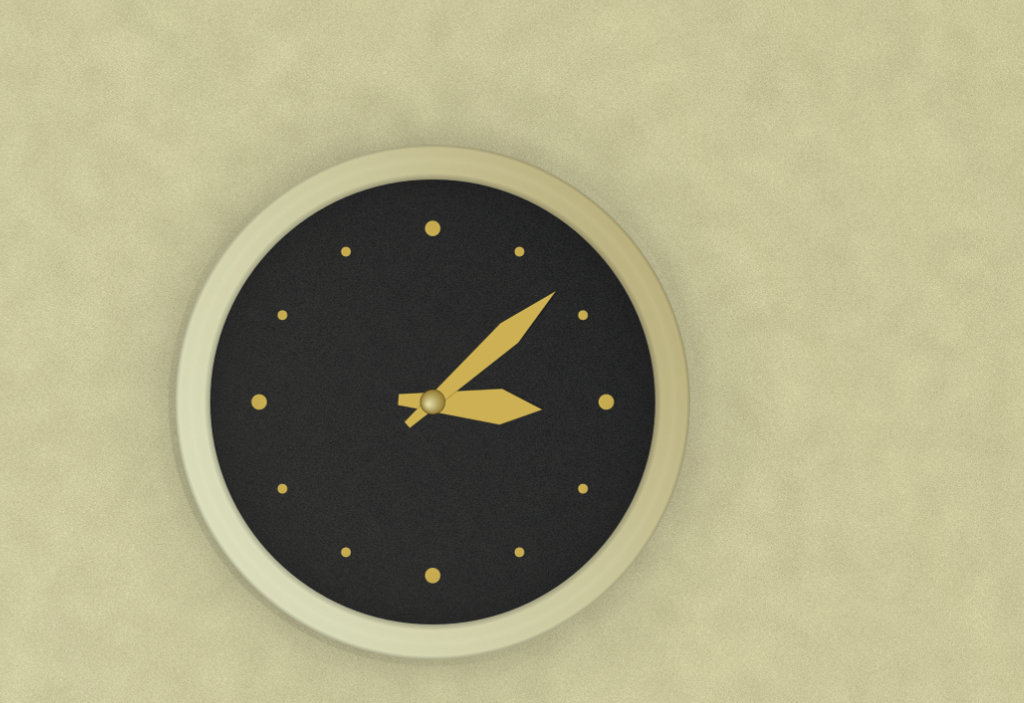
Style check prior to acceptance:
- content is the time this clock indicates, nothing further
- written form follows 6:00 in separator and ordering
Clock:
3:08
